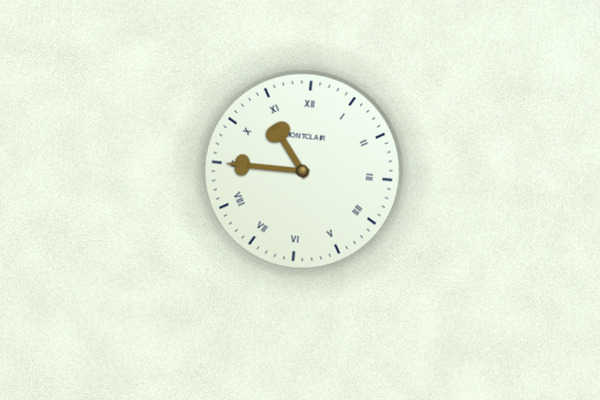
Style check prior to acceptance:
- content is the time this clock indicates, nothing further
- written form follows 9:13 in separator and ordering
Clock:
10:45
